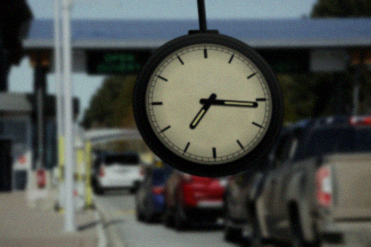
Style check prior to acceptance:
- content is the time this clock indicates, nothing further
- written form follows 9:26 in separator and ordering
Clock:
7:16
